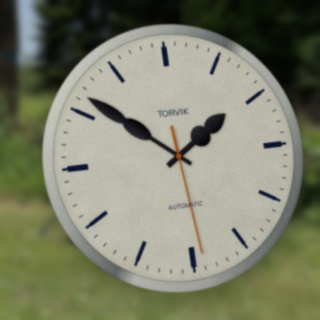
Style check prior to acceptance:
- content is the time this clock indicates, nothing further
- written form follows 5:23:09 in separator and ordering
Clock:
1:51:29
